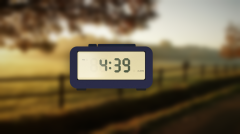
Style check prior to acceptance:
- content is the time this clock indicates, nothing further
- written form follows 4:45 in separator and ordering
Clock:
4:39
